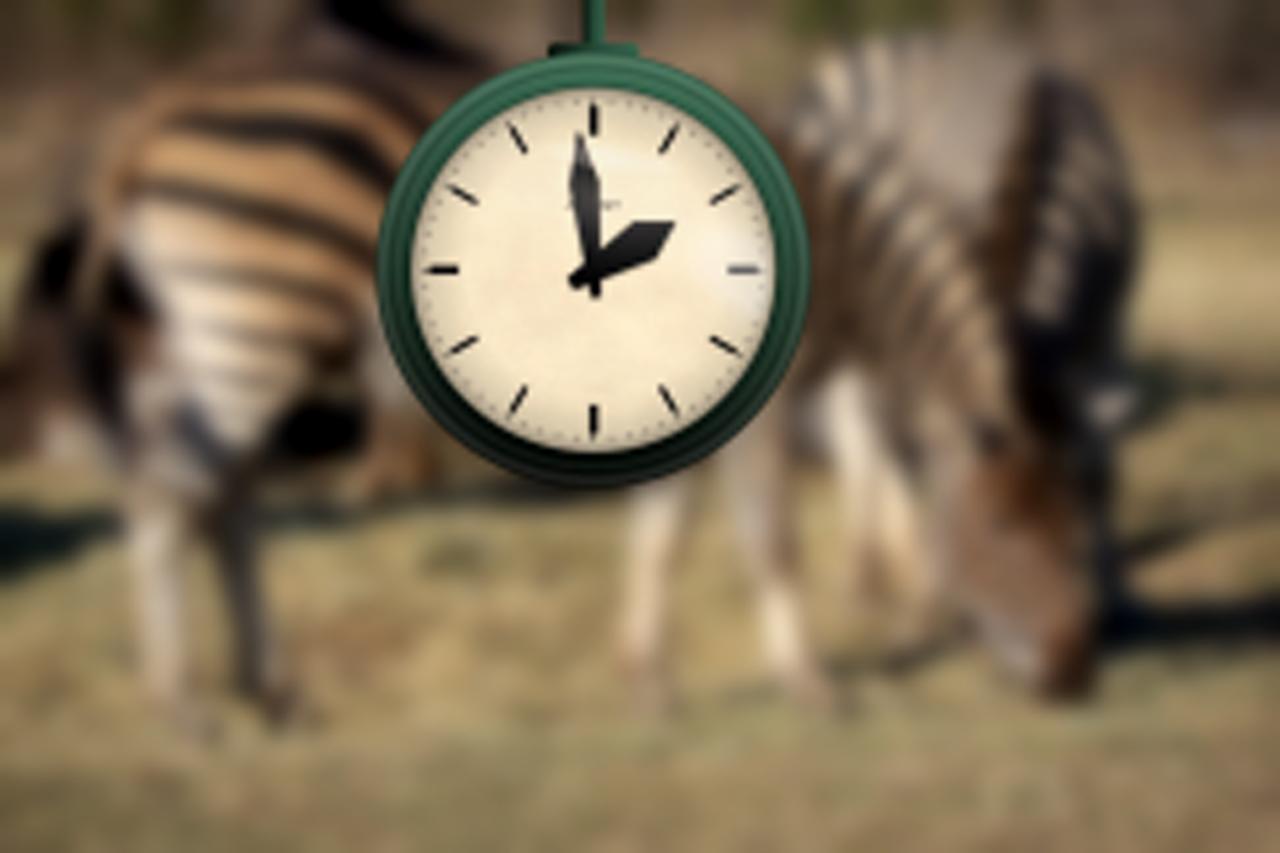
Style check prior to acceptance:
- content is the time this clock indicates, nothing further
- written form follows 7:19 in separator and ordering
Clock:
1:59
